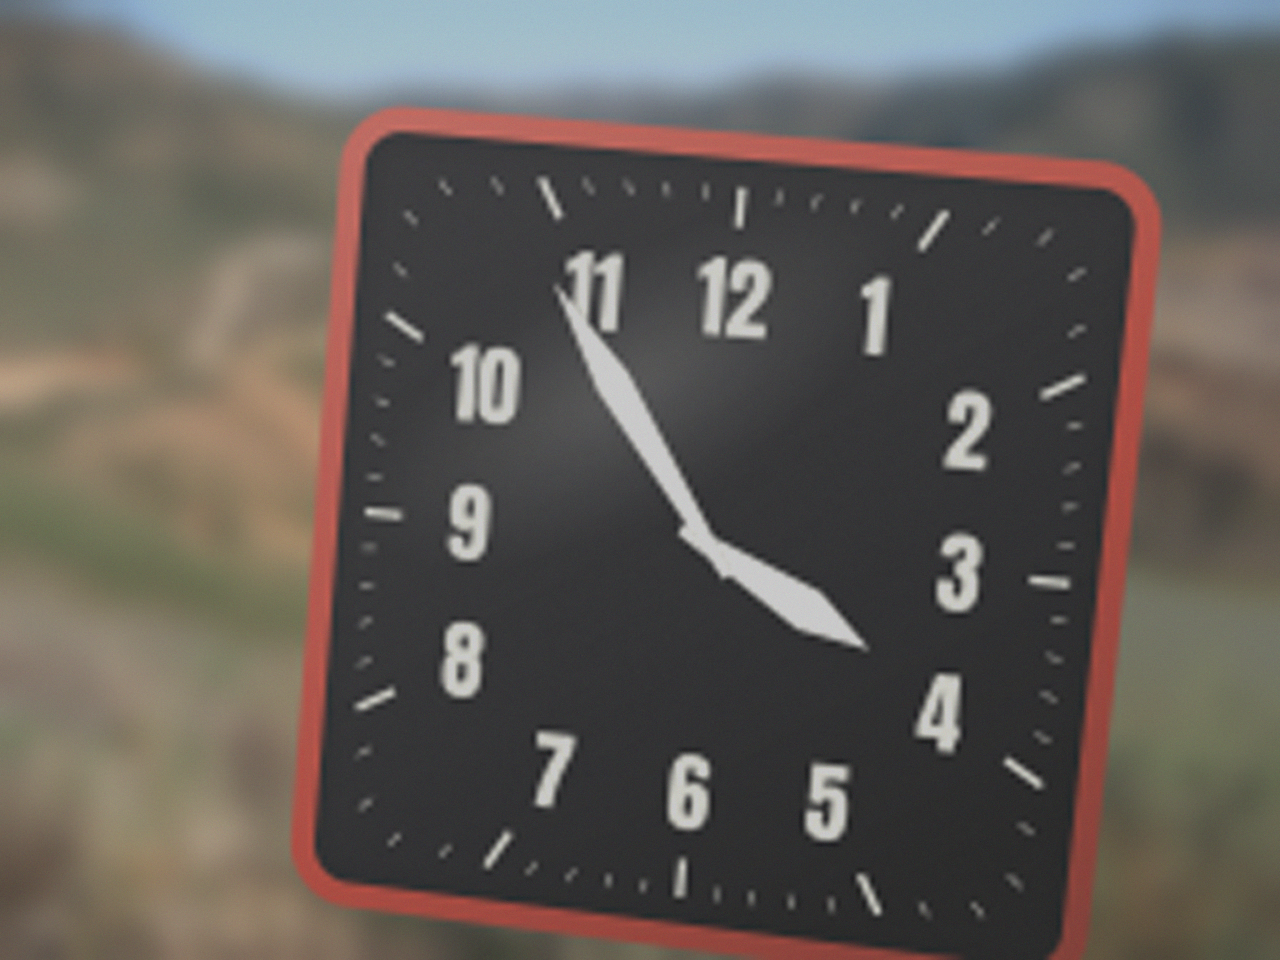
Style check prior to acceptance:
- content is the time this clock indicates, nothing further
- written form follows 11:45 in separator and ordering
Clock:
3:54
